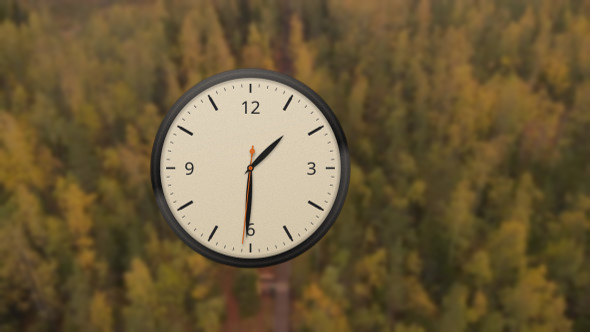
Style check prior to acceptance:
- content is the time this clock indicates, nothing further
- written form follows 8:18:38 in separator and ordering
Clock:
1:30:31
